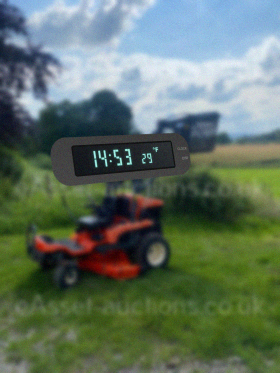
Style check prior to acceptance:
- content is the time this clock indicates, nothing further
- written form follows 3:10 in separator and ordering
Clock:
14:53
